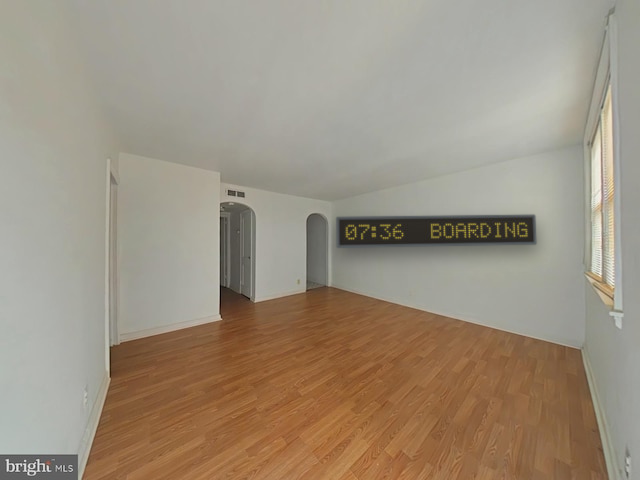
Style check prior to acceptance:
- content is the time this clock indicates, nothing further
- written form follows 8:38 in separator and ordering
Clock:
7:36
